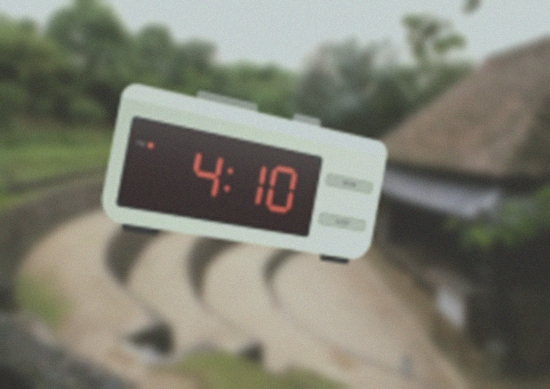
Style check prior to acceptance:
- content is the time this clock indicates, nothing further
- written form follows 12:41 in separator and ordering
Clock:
4:10
